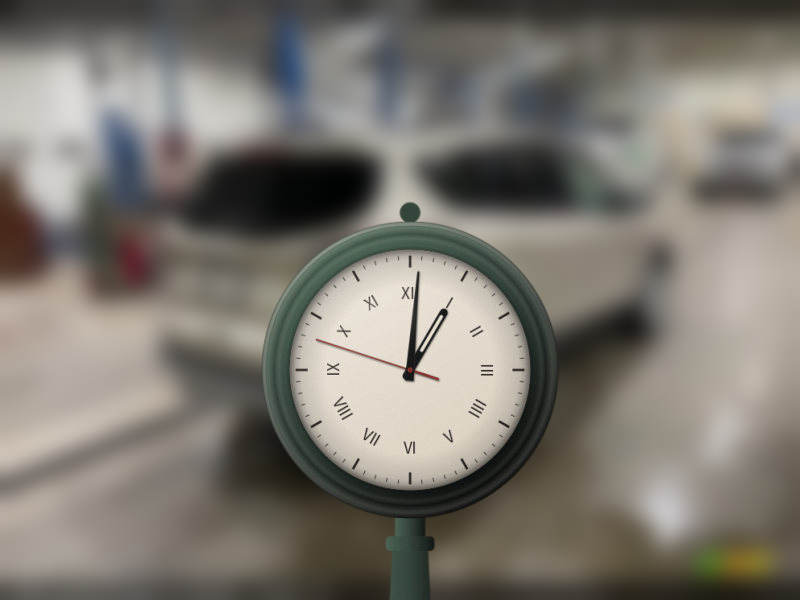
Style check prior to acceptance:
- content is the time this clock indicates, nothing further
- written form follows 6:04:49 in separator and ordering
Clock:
1:00:48
